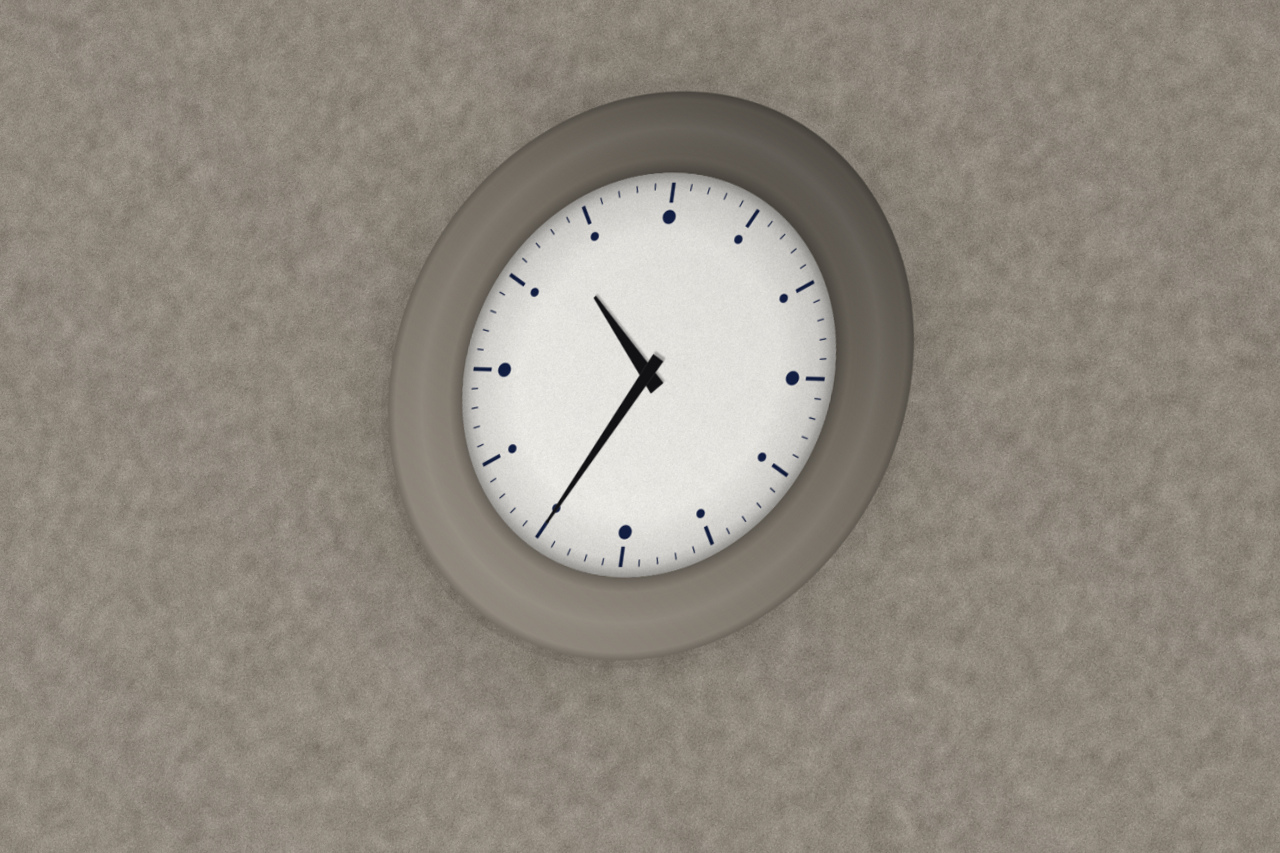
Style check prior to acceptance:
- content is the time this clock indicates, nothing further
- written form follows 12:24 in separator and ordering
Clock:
10:35
